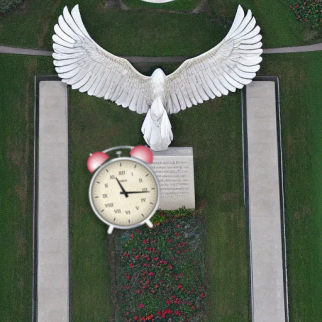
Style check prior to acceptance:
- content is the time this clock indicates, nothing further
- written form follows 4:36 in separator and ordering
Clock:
11:16
